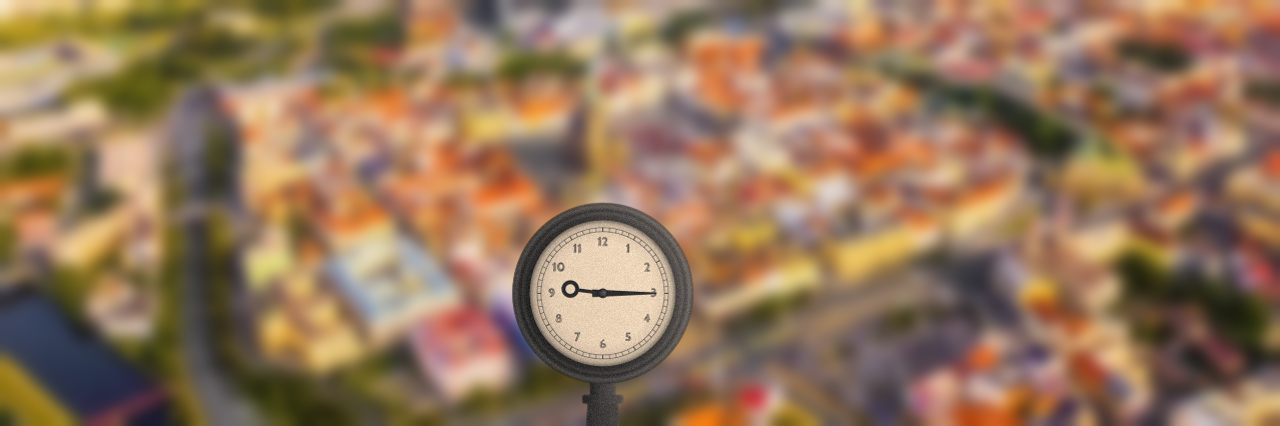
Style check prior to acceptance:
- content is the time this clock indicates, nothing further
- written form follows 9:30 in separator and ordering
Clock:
9:15
